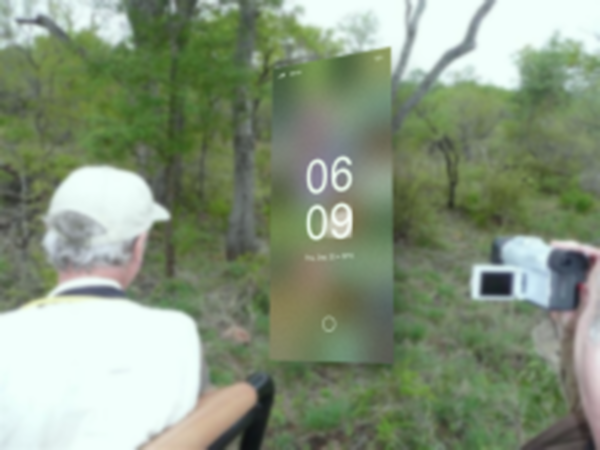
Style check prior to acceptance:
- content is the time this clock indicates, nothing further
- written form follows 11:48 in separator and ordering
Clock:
6:09
